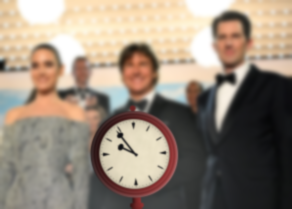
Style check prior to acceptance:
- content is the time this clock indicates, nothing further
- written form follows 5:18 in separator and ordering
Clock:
9:54
